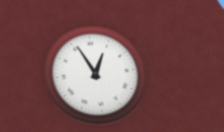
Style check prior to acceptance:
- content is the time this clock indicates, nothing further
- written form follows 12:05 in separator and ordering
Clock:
12:56
